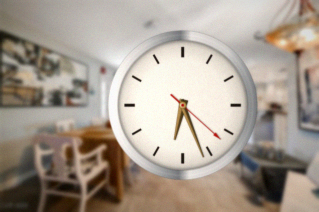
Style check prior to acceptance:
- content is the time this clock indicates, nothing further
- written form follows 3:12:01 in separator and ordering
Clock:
6:26:22
